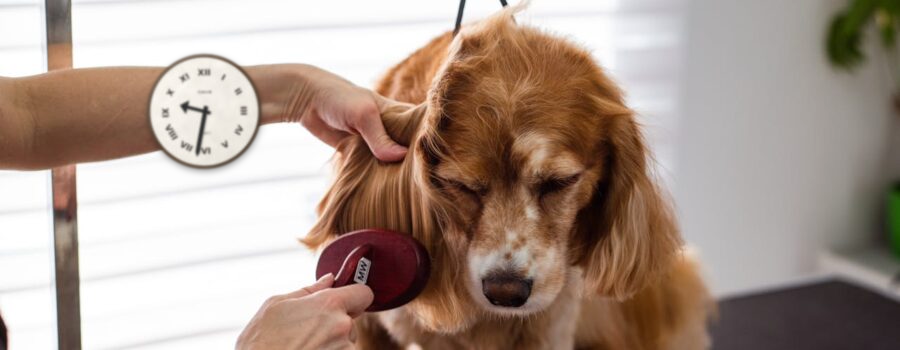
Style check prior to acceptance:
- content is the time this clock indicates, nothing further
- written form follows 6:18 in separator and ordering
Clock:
9:32
